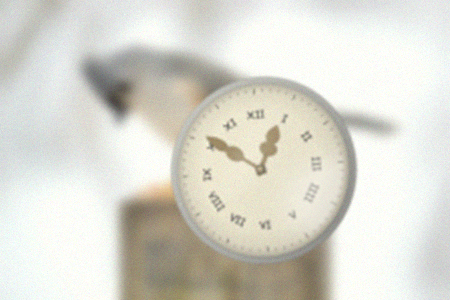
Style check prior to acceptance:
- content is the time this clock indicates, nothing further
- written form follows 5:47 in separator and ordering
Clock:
12:51
